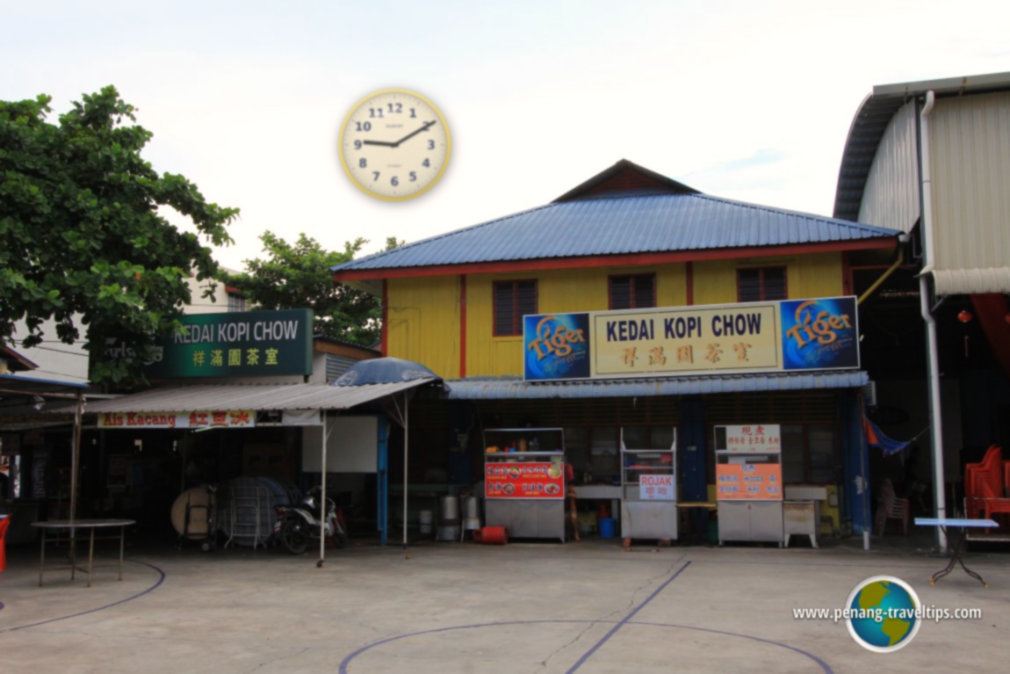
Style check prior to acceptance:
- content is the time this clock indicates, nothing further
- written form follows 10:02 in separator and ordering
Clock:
9:10
